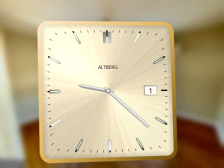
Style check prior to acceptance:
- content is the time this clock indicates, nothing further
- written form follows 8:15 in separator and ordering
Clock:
9:22
